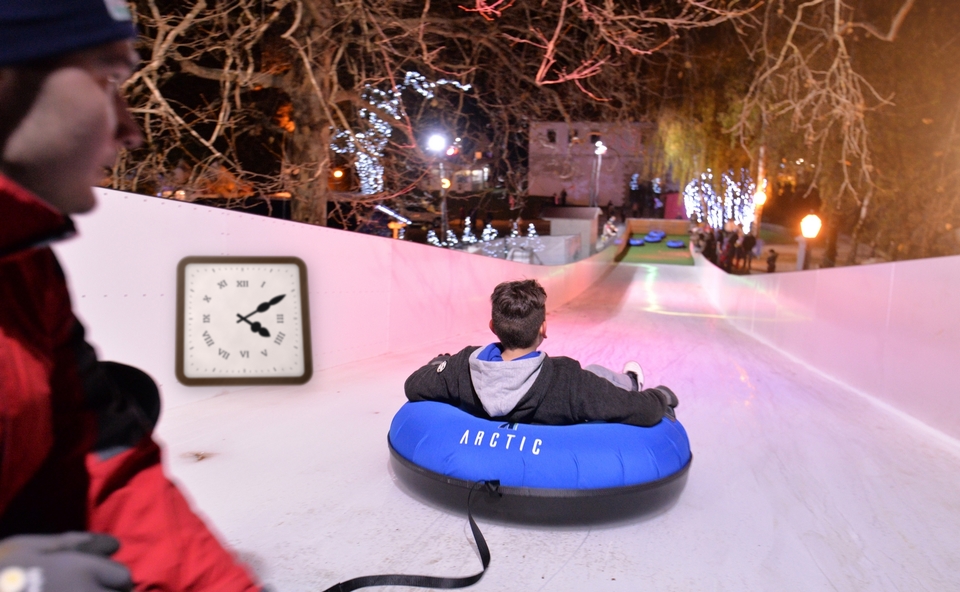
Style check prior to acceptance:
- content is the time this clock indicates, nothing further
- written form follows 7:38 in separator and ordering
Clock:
4:10
